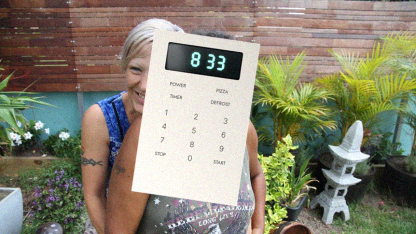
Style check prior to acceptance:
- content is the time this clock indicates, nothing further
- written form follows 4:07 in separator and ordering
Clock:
8:33
